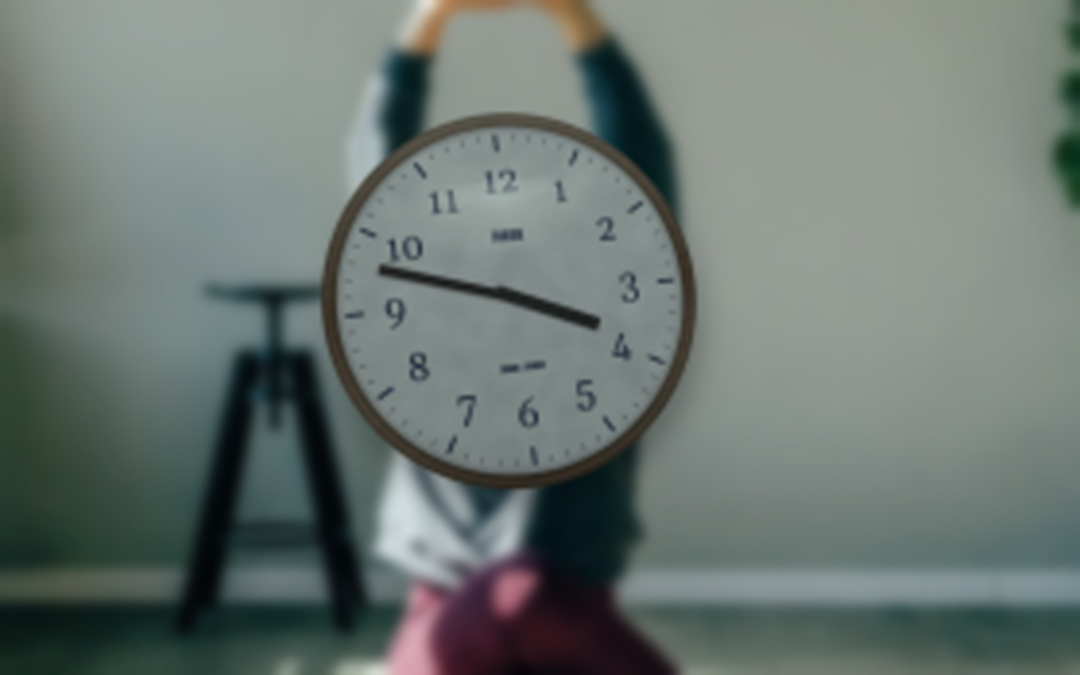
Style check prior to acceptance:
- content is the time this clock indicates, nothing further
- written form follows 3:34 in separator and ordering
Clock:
3:48
